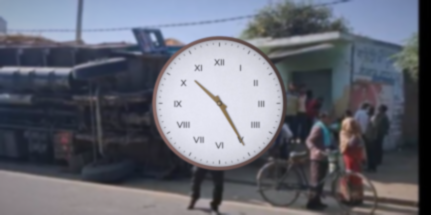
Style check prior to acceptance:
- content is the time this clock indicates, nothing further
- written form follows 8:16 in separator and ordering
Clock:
10:25
